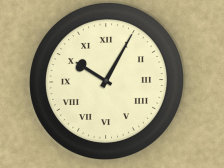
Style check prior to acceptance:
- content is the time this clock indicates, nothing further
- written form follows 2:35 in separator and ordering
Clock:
10:05
